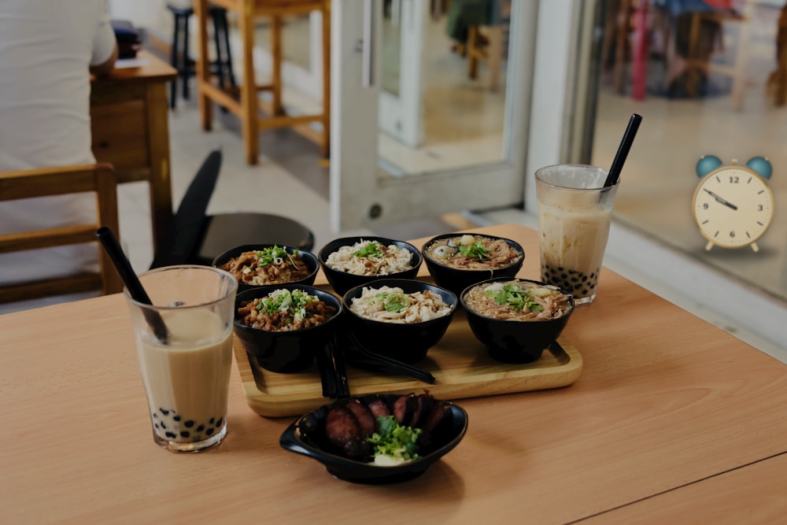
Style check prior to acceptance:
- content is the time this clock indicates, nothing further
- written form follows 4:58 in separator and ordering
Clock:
9:50
